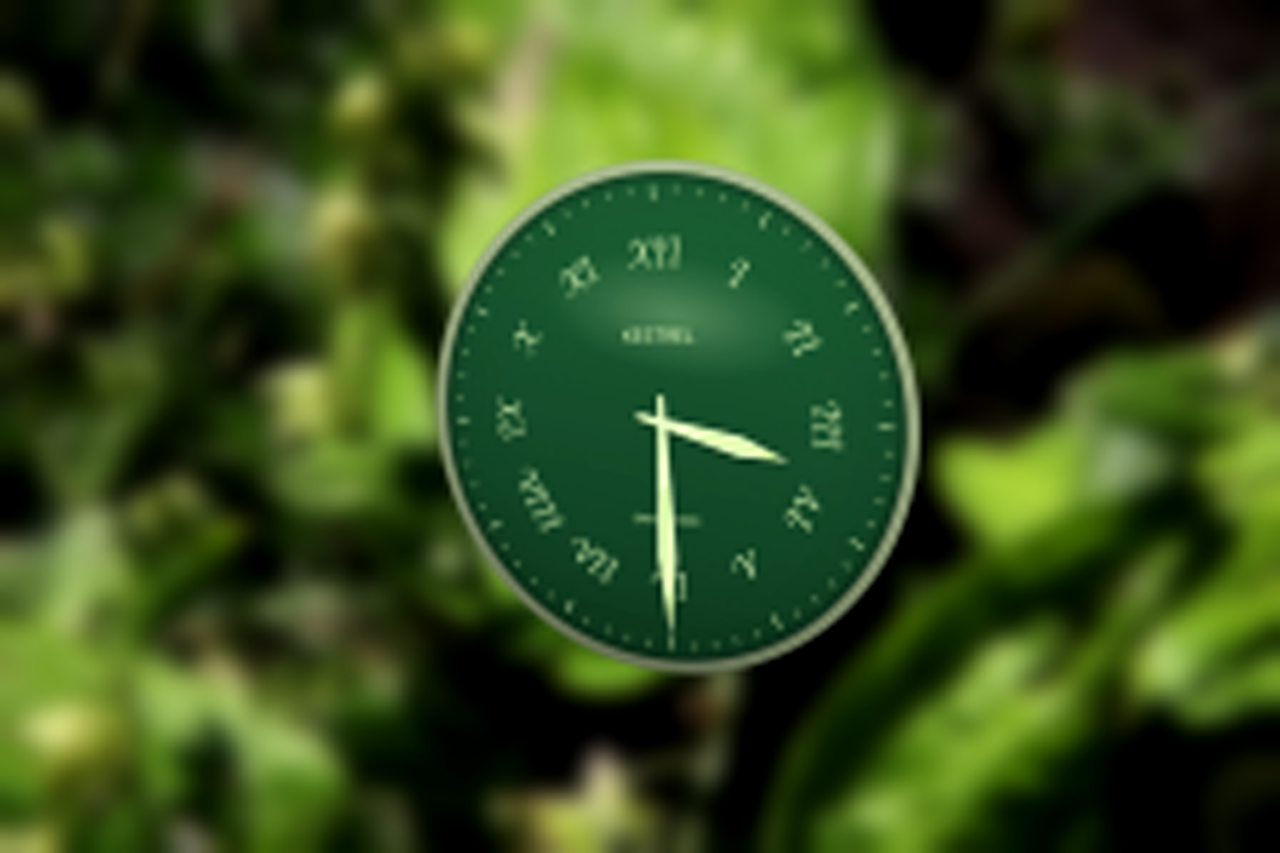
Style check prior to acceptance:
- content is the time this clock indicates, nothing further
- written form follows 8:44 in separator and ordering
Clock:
3:30
